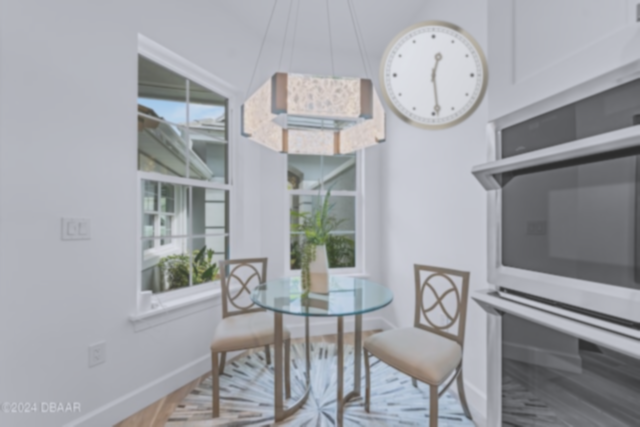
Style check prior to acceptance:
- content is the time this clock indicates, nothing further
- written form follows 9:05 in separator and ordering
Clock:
12:29
